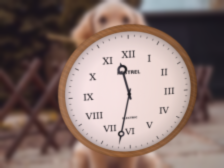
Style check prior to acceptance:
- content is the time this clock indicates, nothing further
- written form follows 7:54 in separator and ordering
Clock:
11:32
